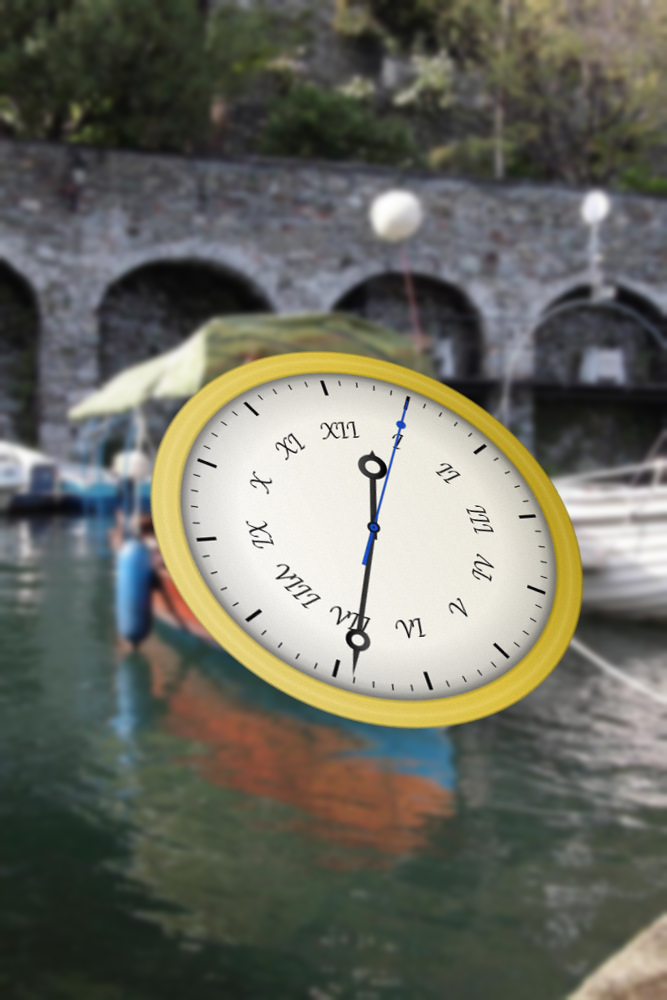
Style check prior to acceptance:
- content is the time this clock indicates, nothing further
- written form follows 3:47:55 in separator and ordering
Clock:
12:34:05
